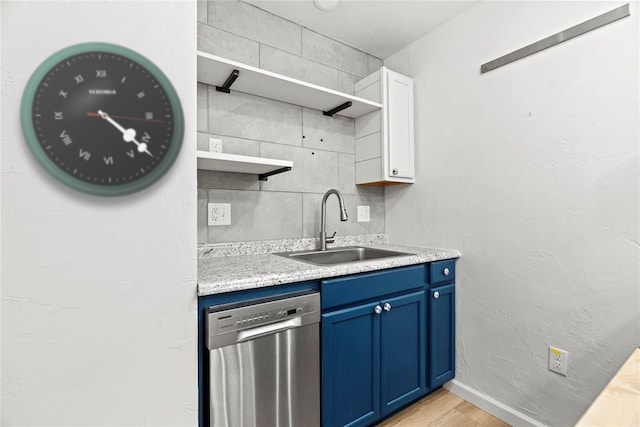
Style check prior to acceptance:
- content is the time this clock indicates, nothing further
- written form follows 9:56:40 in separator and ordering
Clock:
4:22:16
